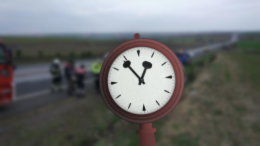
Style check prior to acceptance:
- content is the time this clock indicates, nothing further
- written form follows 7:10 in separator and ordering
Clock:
12:54
